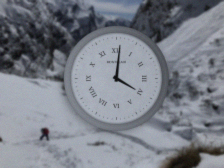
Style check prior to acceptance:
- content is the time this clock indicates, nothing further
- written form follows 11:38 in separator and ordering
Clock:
4:01
